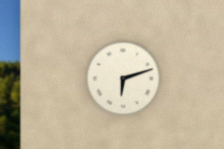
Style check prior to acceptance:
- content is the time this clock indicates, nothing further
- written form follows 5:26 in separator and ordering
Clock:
6:12
